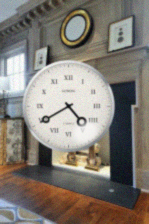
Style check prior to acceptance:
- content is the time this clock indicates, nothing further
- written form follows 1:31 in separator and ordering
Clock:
4:40
